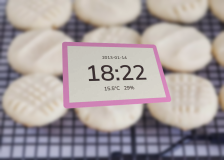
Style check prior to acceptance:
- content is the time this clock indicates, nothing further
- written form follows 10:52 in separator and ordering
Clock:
18:22
